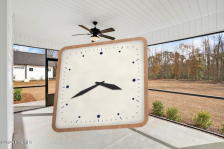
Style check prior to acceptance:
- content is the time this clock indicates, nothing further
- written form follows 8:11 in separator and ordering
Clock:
3:41
